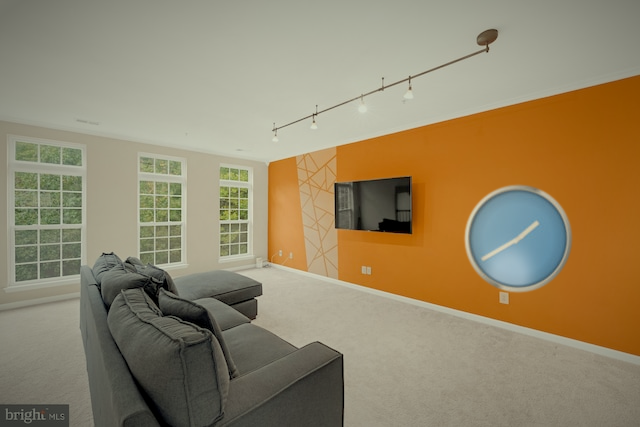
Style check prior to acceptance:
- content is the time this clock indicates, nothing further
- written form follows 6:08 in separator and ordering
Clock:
1:40
